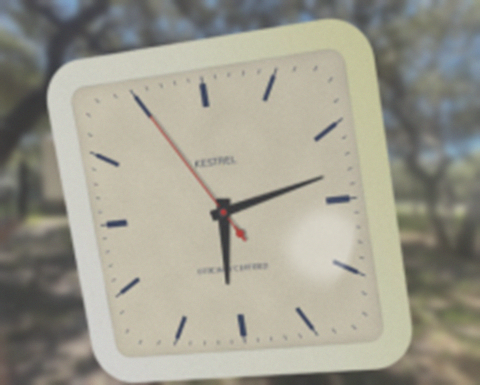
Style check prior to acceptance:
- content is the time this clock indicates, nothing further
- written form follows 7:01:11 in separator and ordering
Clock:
6:12:55
